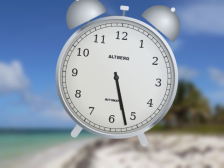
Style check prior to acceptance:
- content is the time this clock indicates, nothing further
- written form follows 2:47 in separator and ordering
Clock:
5:27
